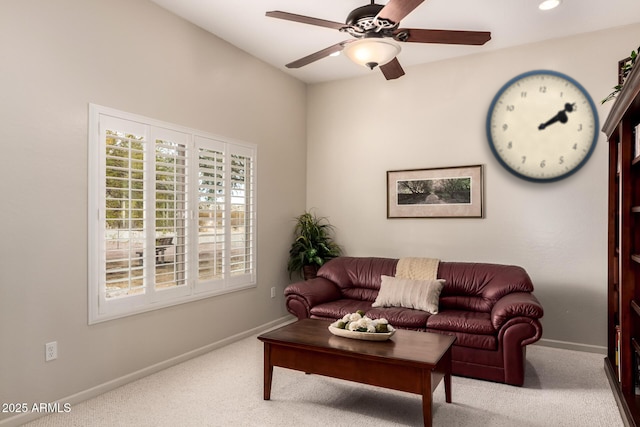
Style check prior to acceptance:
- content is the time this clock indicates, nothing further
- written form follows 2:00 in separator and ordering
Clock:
2:09
